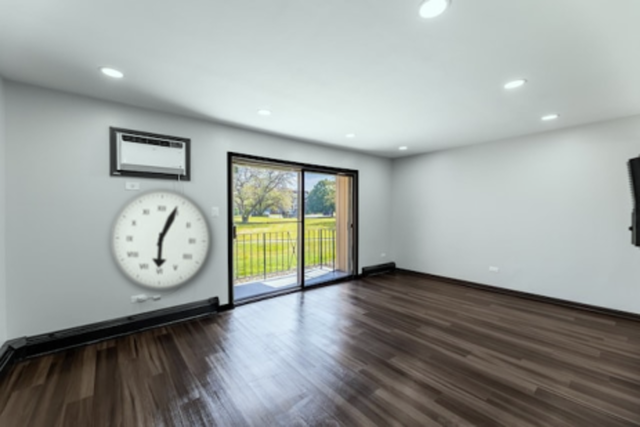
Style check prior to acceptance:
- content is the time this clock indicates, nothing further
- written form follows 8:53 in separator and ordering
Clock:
6:04
